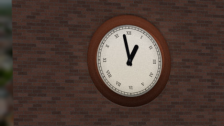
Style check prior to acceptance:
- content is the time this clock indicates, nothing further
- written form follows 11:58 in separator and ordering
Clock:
12:58
